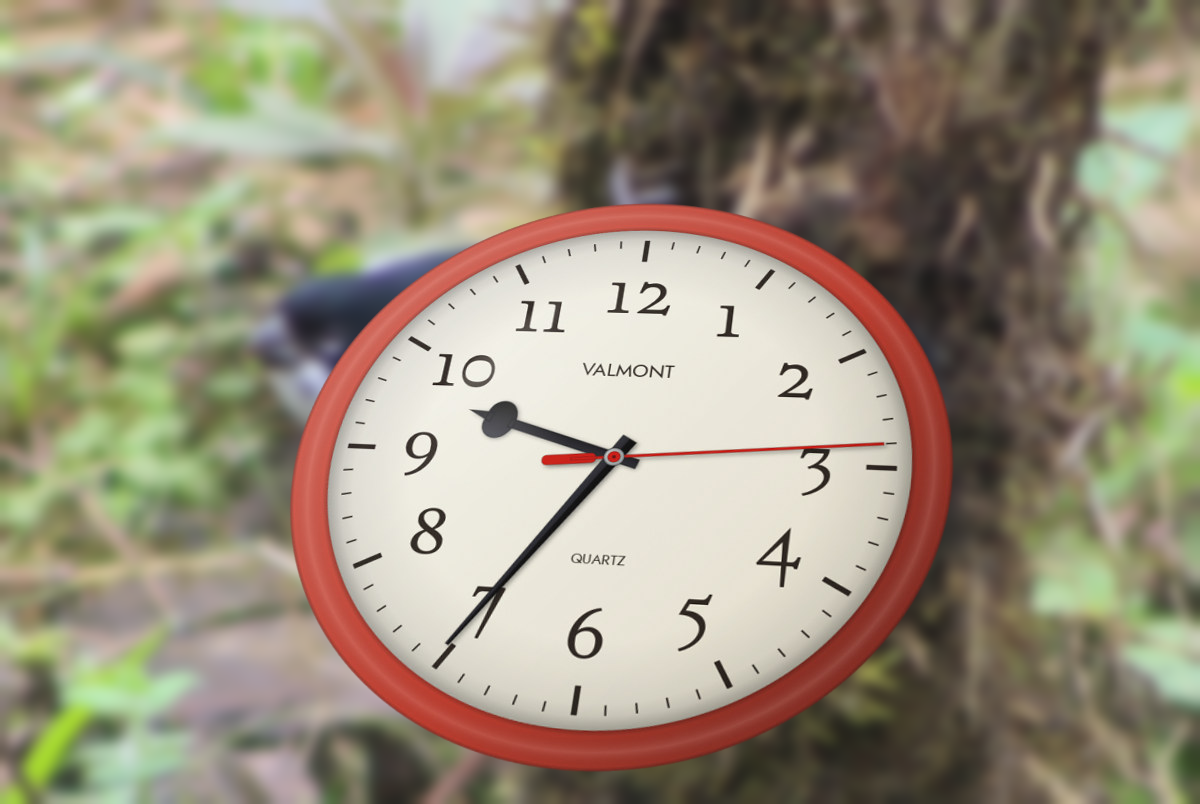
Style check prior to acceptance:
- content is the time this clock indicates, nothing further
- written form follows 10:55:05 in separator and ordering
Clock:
9:35:14
